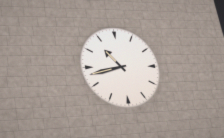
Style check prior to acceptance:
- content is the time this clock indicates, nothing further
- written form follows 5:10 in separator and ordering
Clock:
10:43
